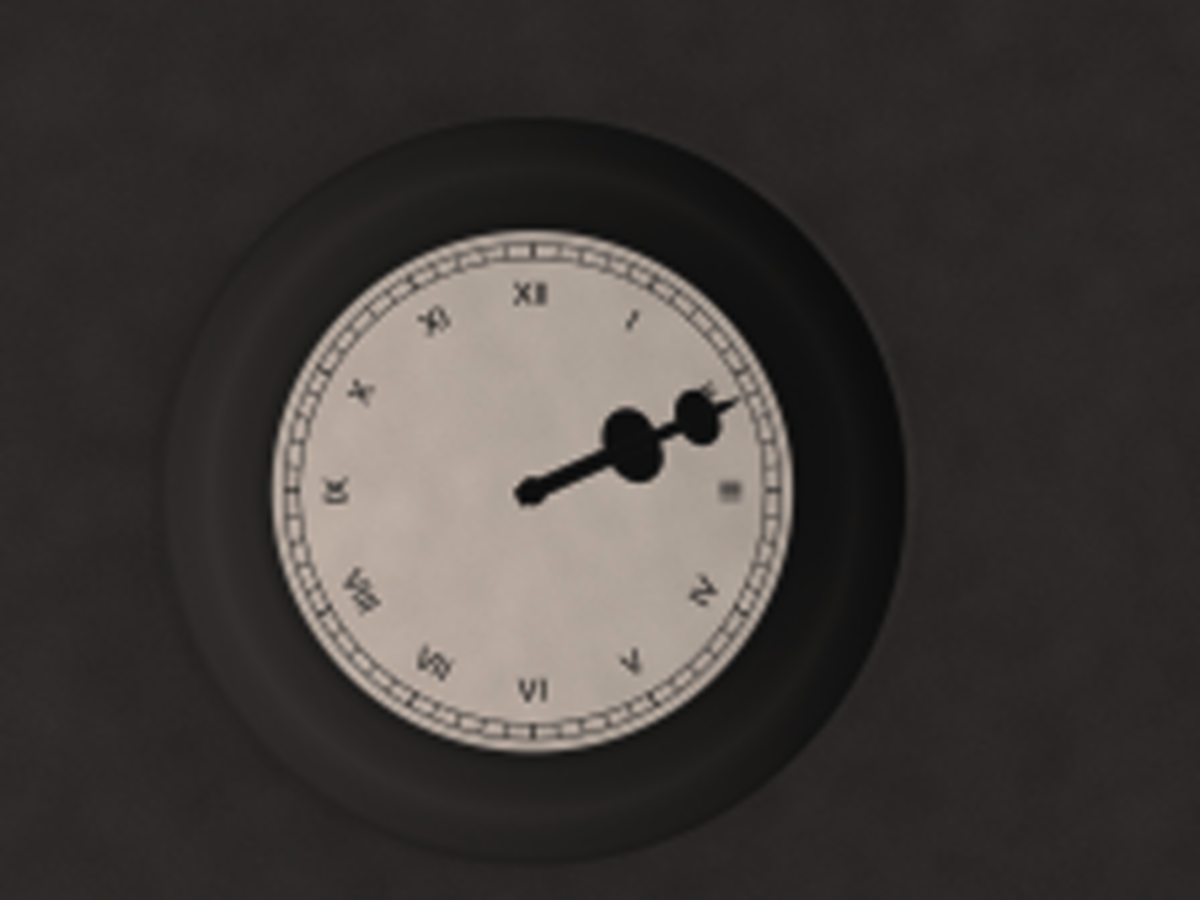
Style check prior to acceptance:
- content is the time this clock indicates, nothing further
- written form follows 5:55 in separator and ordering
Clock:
2:11
